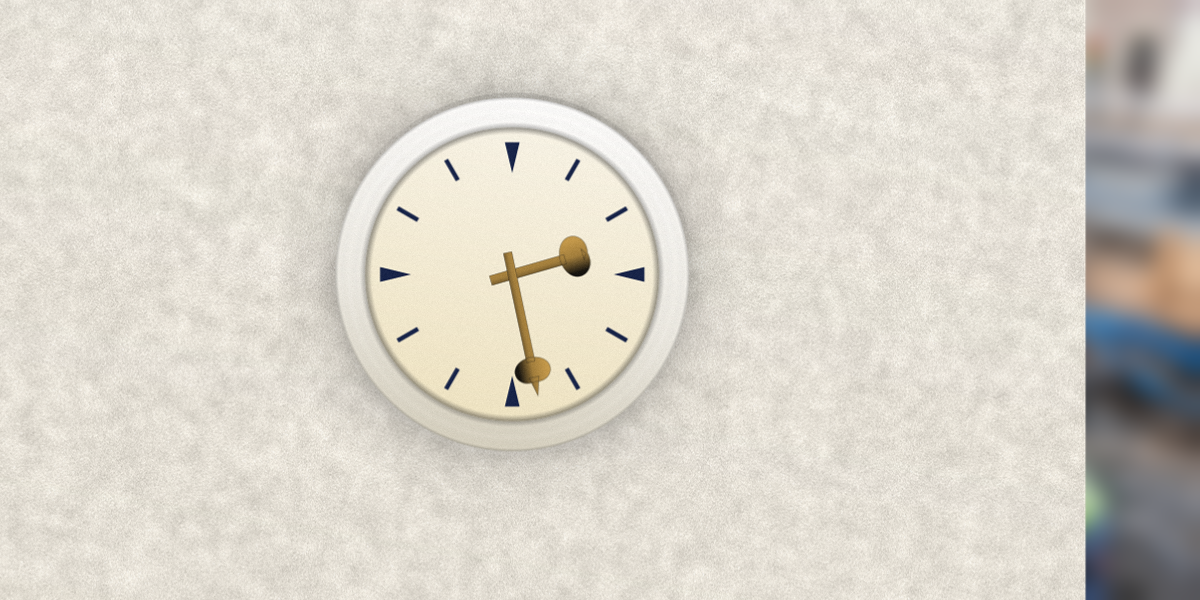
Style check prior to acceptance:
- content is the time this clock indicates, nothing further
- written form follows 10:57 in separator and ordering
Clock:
2:28
